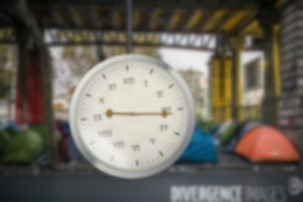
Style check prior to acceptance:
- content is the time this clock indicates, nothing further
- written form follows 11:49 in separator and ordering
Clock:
9:16
